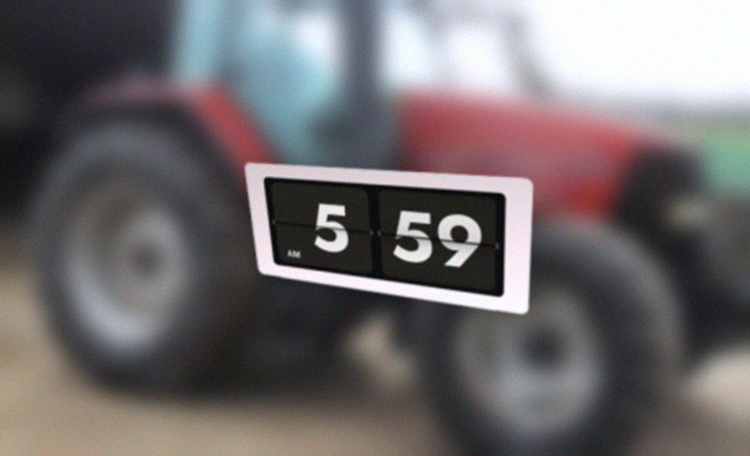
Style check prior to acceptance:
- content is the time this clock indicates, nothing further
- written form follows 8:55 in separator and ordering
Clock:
5:59
